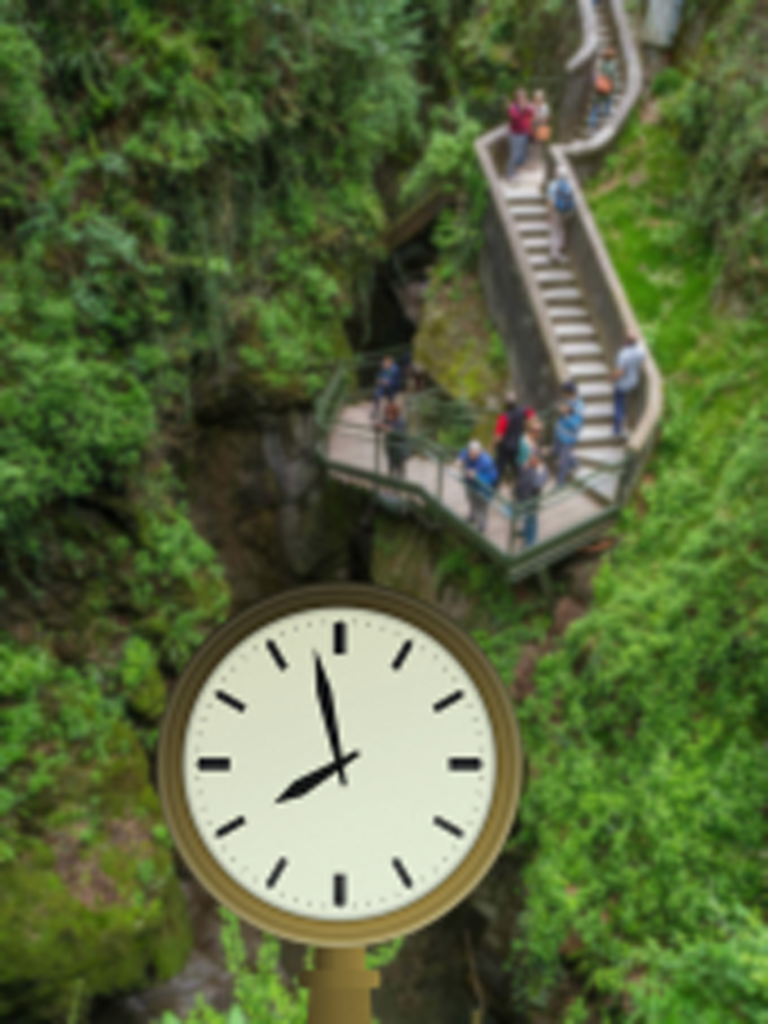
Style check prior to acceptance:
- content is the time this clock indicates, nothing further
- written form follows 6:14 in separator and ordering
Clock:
7:58
